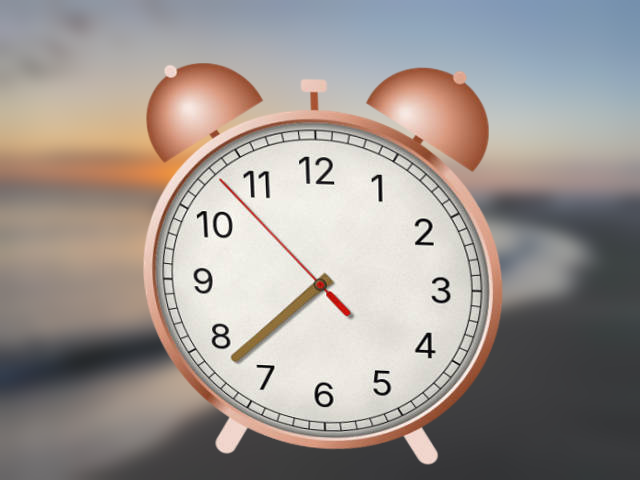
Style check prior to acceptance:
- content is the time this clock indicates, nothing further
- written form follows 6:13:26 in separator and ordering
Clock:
7:37:53
